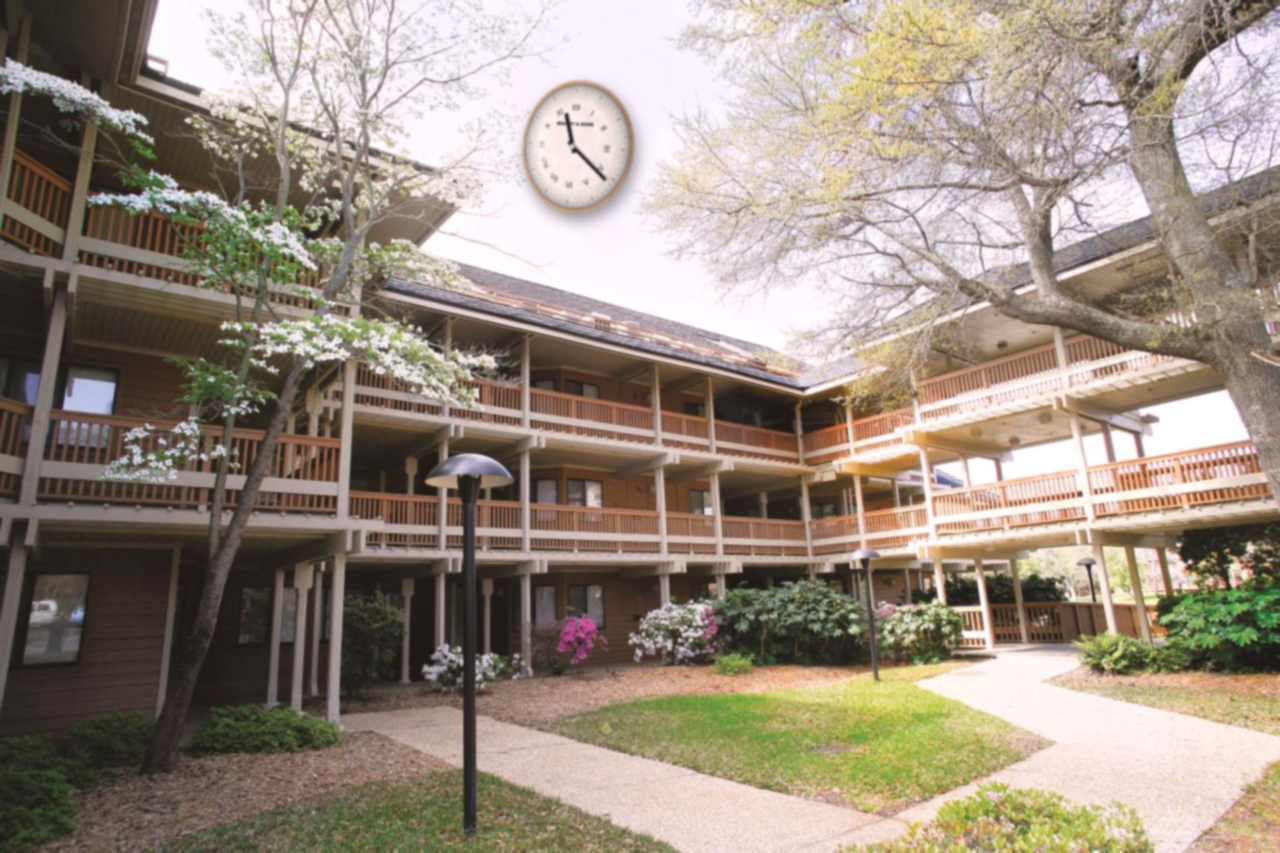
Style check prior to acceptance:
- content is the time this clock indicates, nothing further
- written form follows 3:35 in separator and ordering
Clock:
11:21
